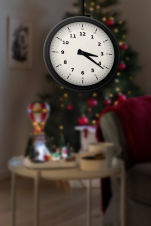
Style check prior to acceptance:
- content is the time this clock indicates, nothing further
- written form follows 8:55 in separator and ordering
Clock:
3:21
